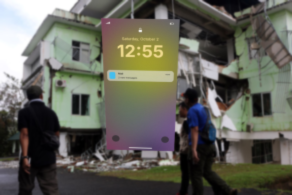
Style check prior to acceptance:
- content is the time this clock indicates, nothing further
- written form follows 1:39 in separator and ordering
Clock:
12:55
